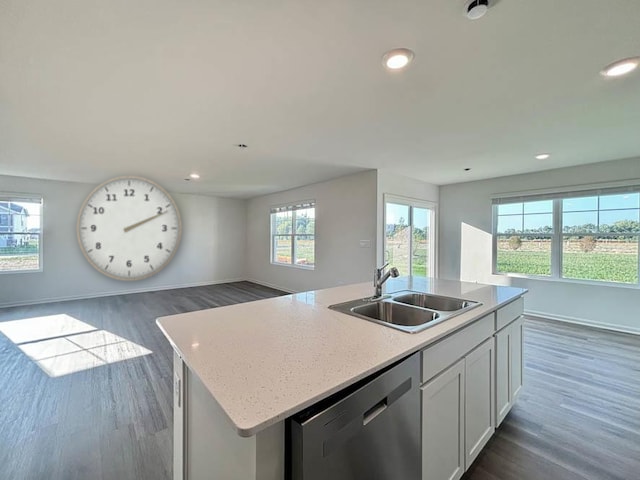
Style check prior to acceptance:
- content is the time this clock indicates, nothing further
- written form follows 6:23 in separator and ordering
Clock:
2:11
